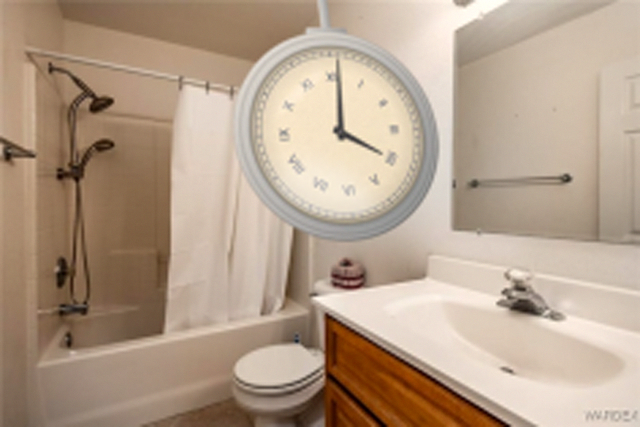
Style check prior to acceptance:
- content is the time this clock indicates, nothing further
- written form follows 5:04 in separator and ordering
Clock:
4:01
